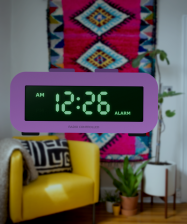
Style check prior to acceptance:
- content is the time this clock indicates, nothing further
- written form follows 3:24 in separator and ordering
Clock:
12:26
